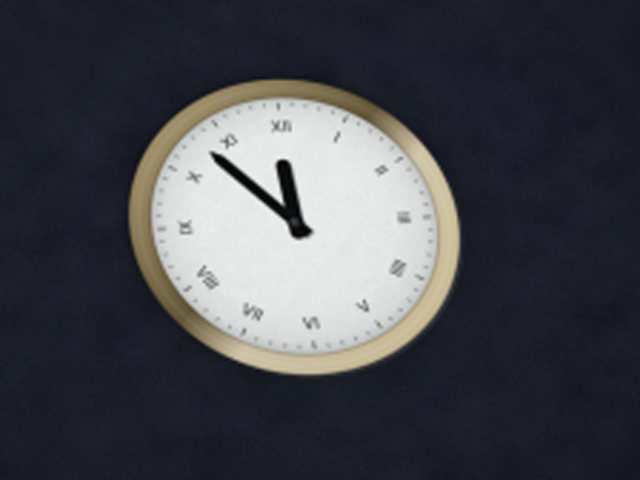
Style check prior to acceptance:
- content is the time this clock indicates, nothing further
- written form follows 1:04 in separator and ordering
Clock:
11:53
